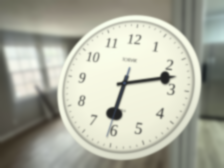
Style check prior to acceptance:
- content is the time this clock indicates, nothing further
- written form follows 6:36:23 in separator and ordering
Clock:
6:12:31
